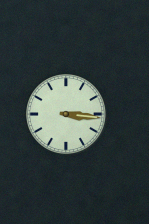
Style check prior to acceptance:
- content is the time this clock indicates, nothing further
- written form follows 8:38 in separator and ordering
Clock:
3:16
